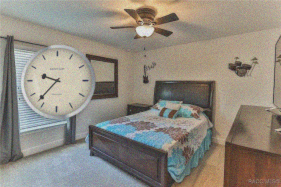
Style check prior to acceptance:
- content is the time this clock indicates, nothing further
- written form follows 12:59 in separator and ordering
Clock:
9:37
